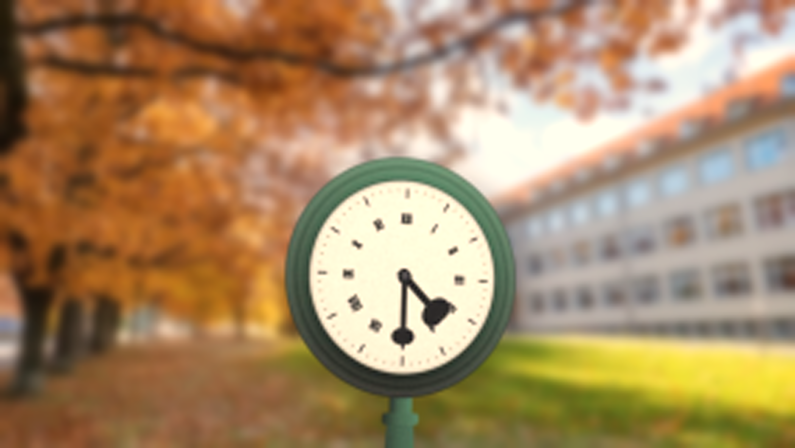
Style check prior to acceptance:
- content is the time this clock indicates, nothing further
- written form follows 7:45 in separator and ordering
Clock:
4:30
